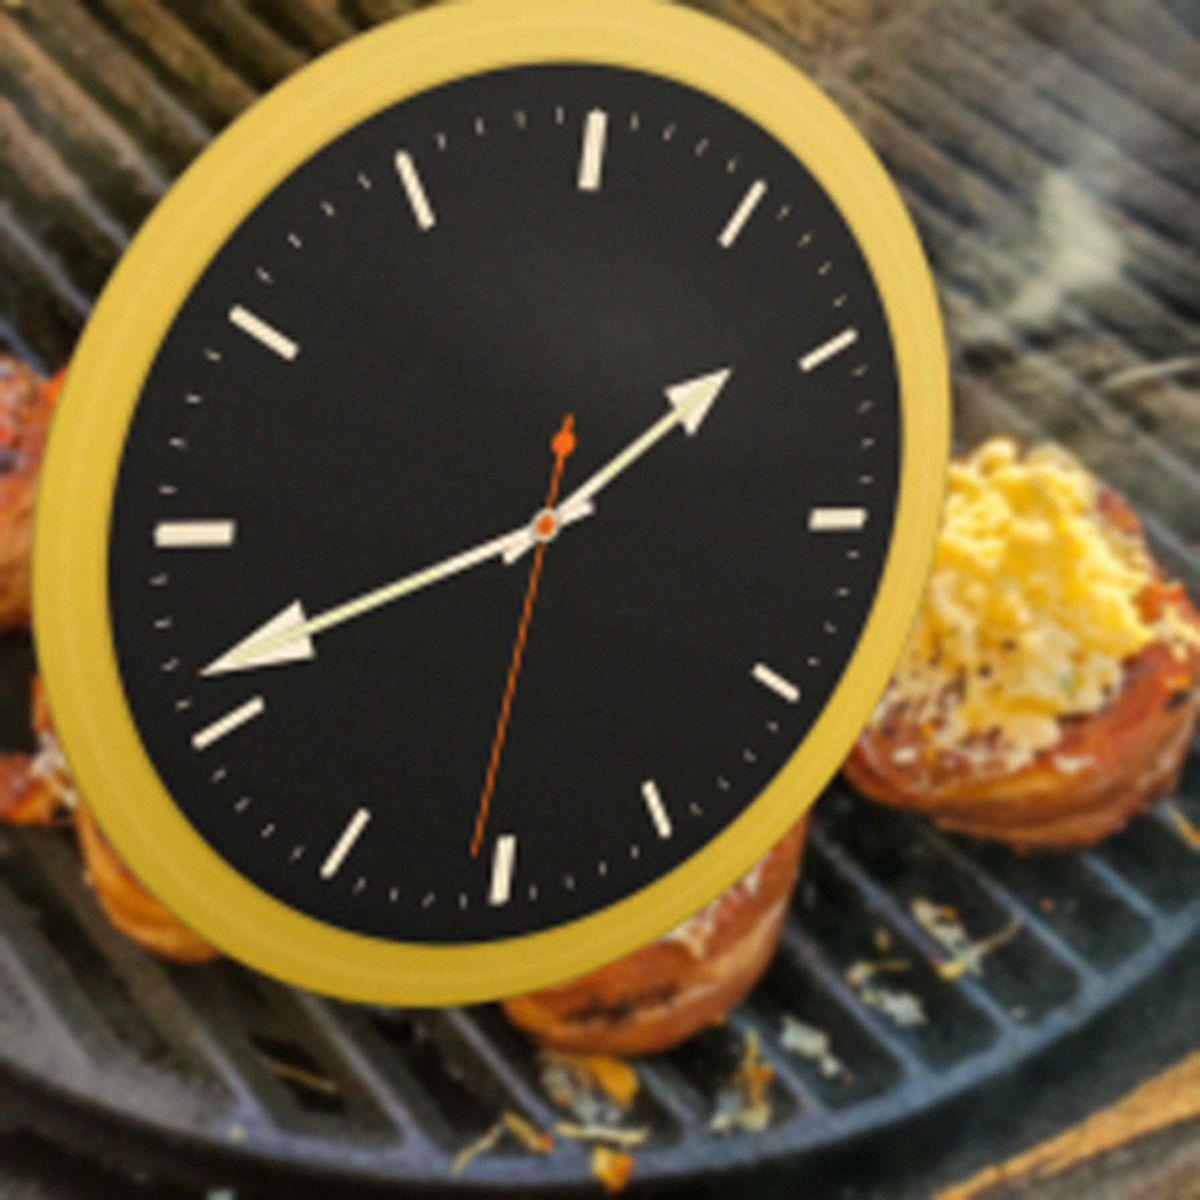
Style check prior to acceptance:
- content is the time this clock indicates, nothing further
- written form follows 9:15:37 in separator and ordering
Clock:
1:41:31
